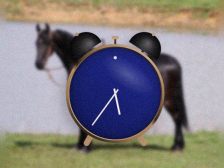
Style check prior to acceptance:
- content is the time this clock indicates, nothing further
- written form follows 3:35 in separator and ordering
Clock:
5:36
